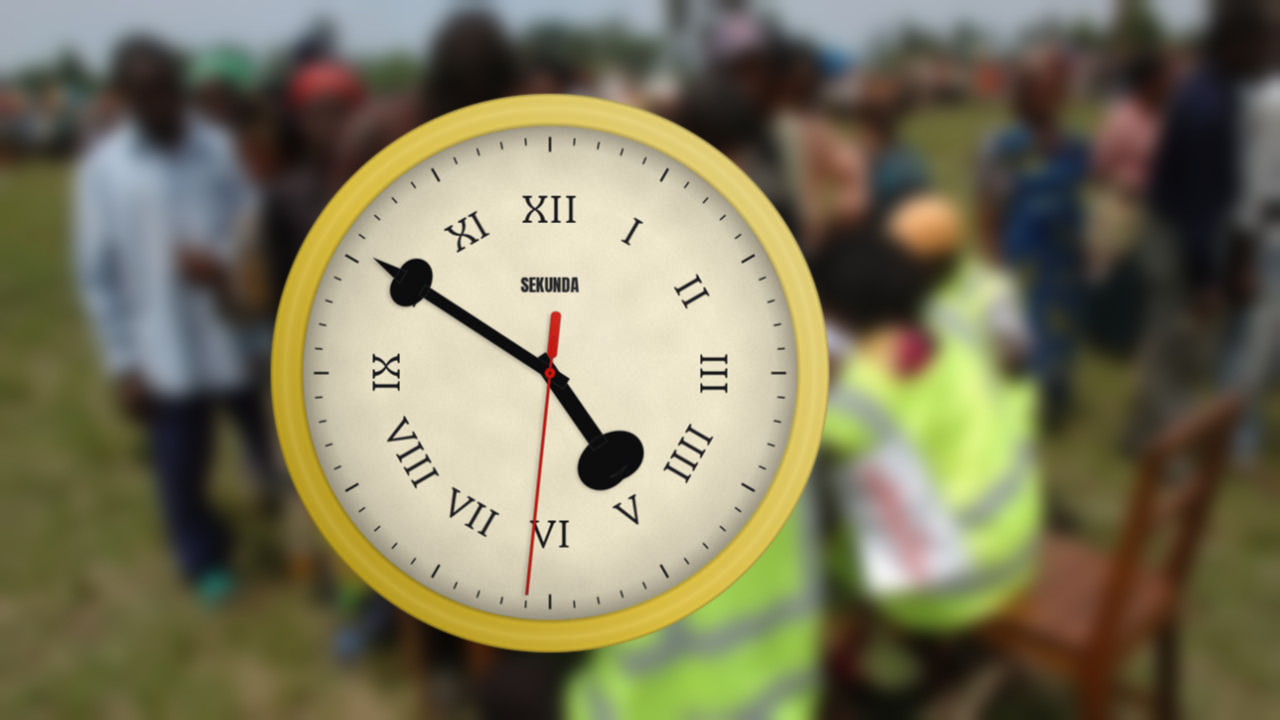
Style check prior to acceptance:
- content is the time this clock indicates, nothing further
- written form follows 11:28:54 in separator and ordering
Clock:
4:50:31
